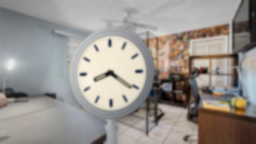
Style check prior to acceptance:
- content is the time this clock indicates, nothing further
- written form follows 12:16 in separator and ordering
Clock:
8:21
